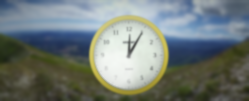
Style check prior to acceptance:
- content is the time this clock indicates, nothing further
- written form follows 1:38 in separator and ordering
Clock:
12:05
